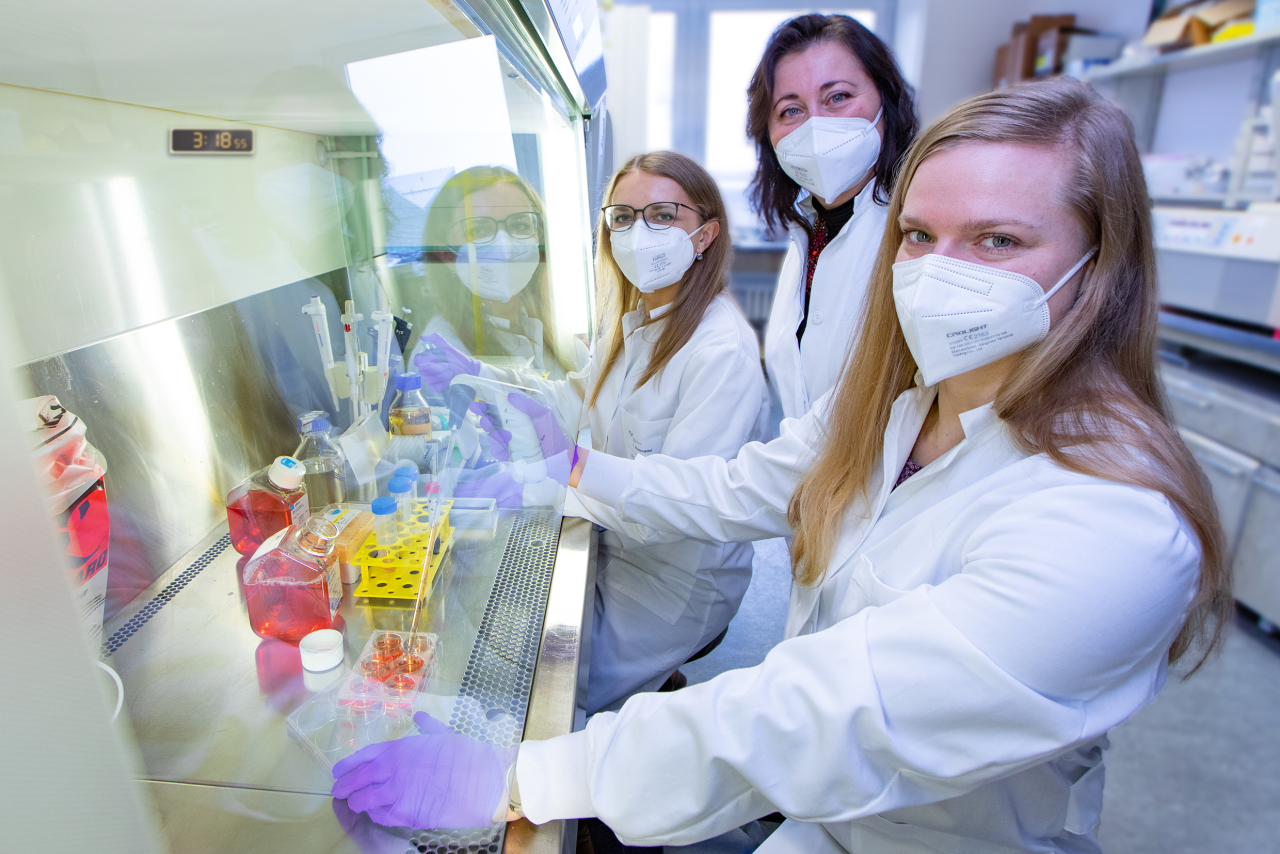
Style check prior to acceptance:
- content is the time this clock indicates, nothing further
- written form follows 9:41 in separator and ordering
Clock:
3:18
